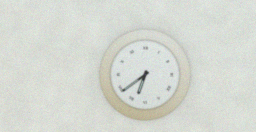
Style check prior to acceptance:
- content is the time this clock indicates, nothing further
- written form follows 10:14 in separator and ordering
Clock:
6:39
